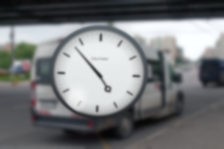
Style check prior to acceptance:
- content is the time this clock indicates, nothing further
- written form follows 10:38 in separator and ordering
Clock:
4:53
